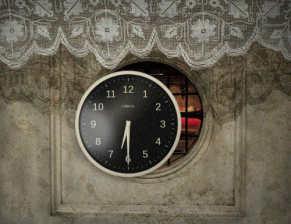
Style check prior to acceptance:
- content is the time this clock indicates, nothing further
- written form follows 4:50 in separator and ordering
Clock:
6:30
